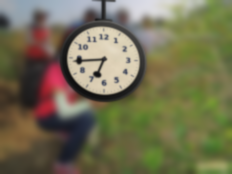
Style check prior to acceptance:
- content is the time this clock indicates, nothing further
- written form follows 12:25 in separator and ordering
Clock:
6:44
